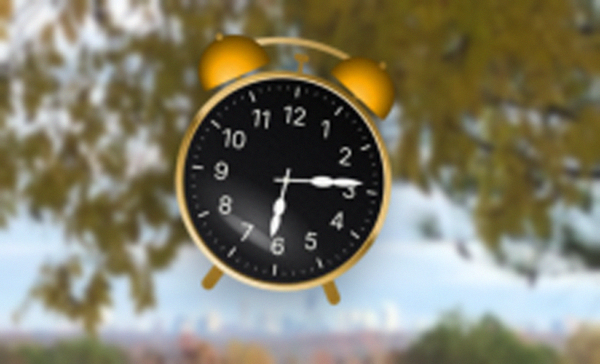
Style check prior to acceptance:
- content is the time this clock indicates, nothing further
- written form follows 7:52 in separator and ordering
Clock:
6:14
